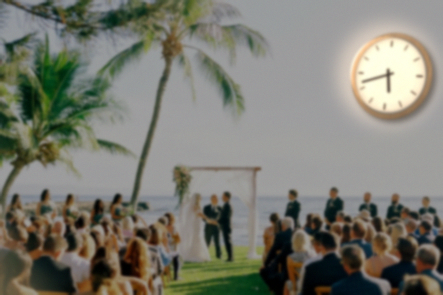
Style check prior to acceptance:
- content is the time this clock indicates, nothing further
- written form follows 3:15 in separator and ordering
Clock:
5:42
